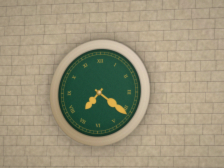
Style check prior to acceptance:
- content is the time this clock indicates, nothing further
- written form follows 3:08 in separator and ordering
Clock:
7:21
